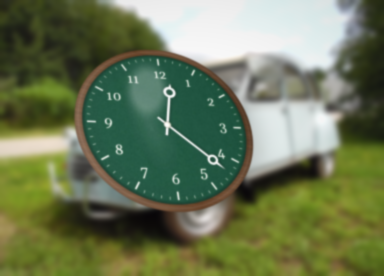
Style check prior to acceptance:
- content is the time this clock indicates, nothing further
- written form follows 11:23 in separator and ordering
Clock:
12:22
